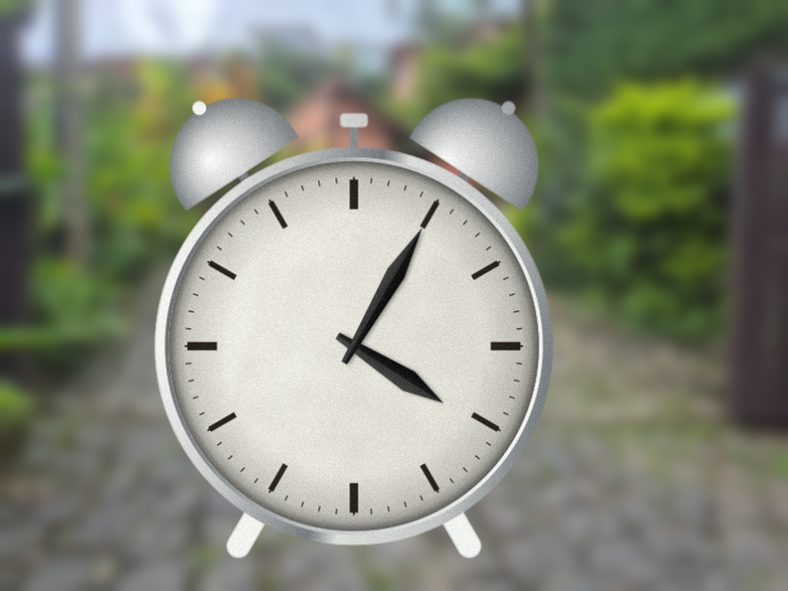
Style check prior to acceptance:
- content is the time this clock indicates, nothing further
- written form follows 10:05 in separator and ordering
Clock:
4:05
